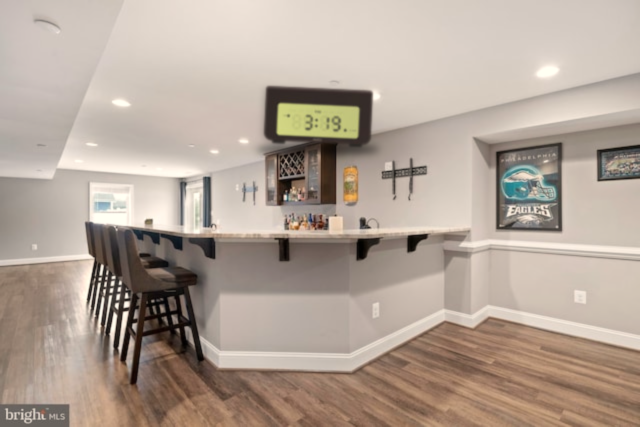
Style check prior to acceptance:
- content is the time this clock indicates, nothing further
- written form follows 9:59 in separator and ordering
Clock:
3:19
